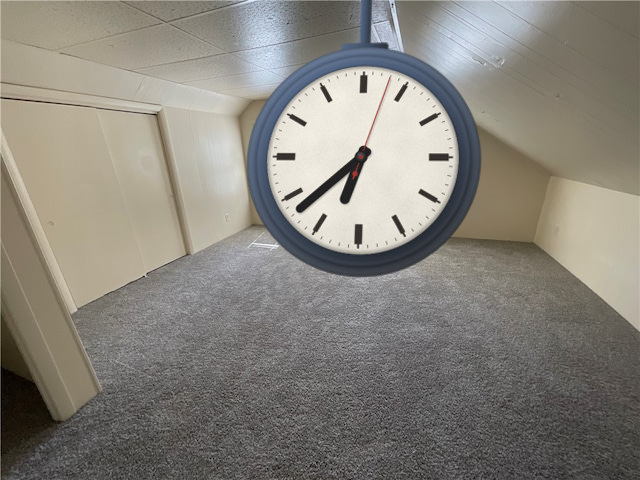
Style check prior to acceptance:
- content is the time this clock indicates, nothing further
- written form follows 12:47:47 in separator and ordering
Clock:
6:38:03
